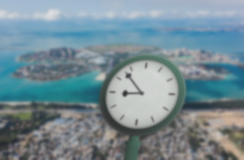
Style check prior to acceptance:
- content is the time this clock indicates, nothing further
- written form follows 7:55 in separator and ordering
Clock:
8:53
